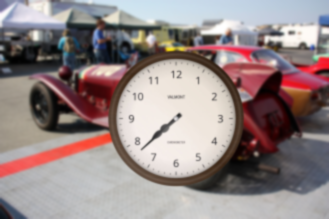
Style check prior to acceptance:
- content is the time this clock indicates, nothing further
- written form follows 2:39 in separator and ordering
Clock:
7:38
